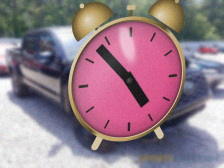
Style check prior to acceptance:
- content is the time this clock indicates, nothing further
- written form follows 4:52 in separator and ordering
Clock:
4:53
